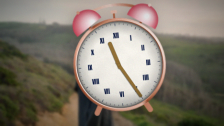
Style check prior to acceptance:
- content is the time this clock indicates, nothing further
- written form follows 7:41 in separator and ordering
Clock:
11:25
